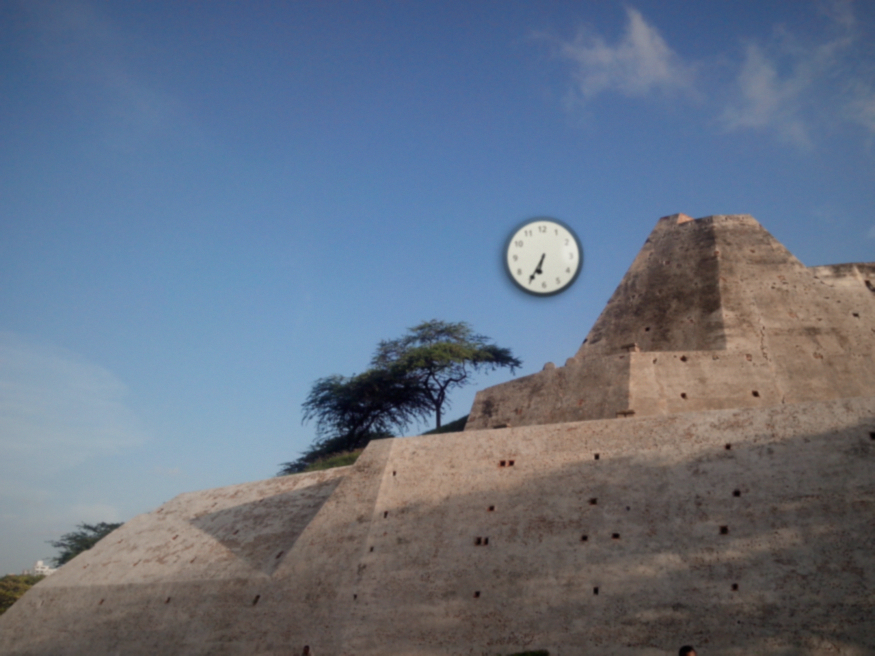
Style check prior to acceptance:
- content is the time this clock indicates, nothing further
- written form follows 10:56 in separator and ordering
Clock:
6:35
